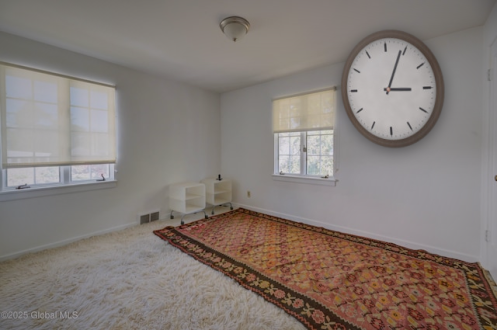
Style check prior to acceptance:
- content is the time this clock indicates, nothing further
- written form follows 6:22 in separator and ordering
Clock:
3:04
